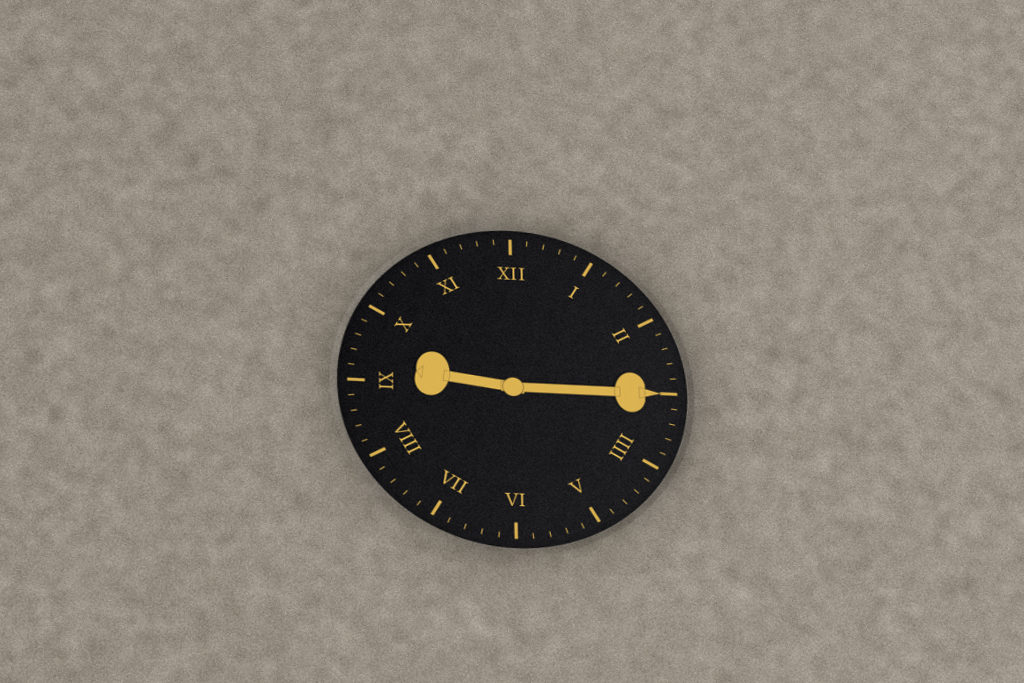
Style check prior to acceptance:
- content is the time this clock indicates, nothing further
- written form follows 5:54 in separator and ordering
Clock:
9:15
